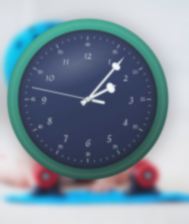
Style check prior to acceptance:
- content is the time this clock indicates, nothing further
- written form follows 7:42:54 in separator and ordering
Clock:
2:06:47
